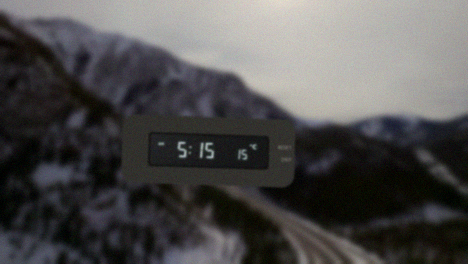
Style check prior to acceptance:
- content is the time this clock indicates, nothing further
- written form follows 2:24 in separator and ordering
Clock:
5:15
